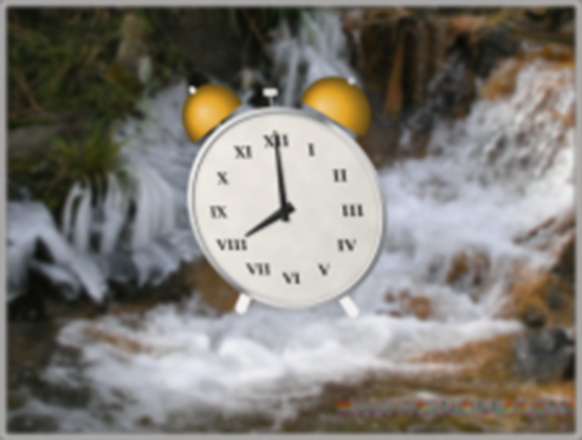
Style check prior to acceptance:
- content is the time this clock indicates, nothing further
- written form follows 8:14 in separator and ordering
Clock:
8:00
